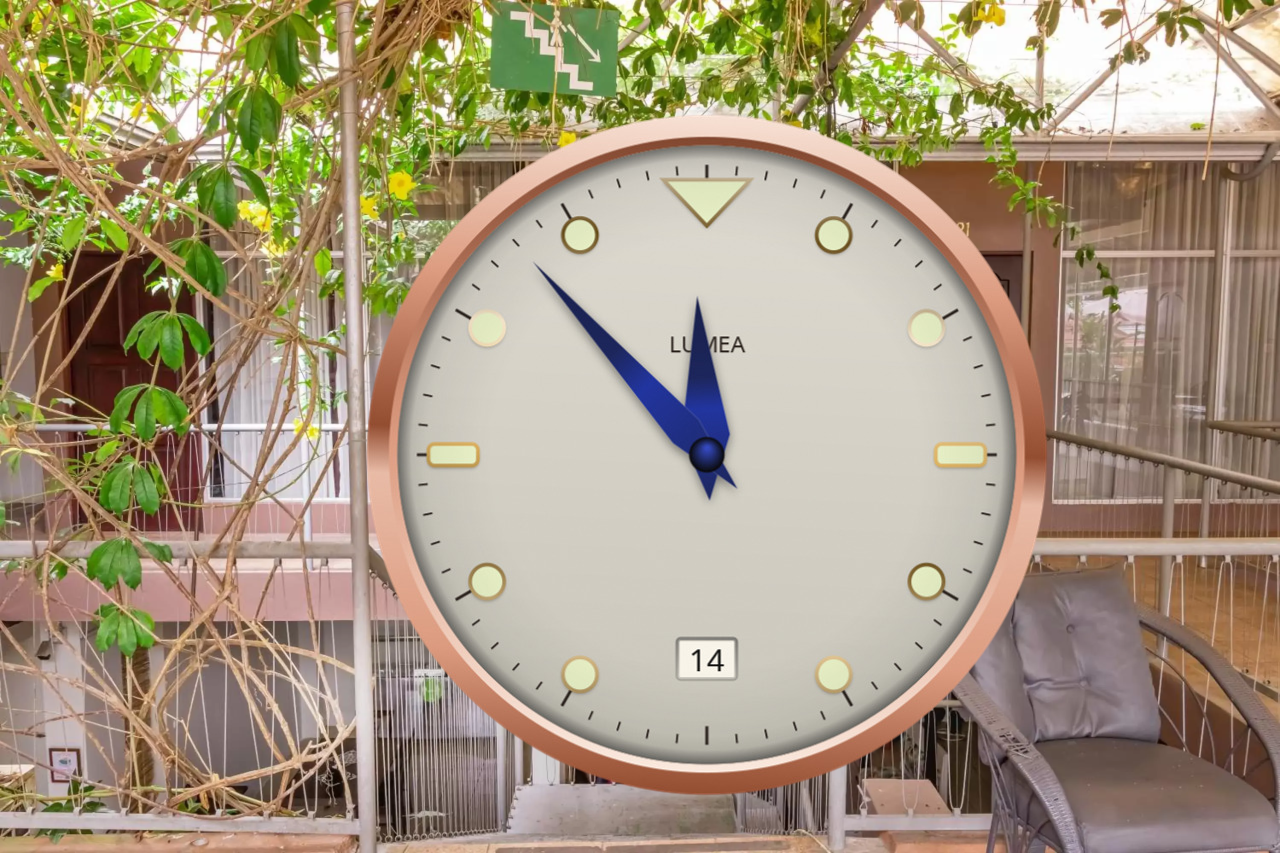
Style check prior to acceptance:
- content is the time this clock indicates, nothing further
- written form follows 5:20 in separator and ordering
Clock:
11:53
